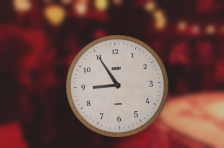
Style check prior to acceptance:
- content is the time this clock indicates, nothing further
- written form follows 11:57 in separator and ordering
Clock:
8:55
